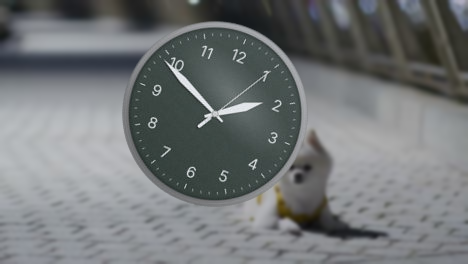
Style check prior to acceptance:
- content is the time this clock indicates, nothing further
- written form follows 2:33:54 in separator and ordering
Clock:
1:49:05
